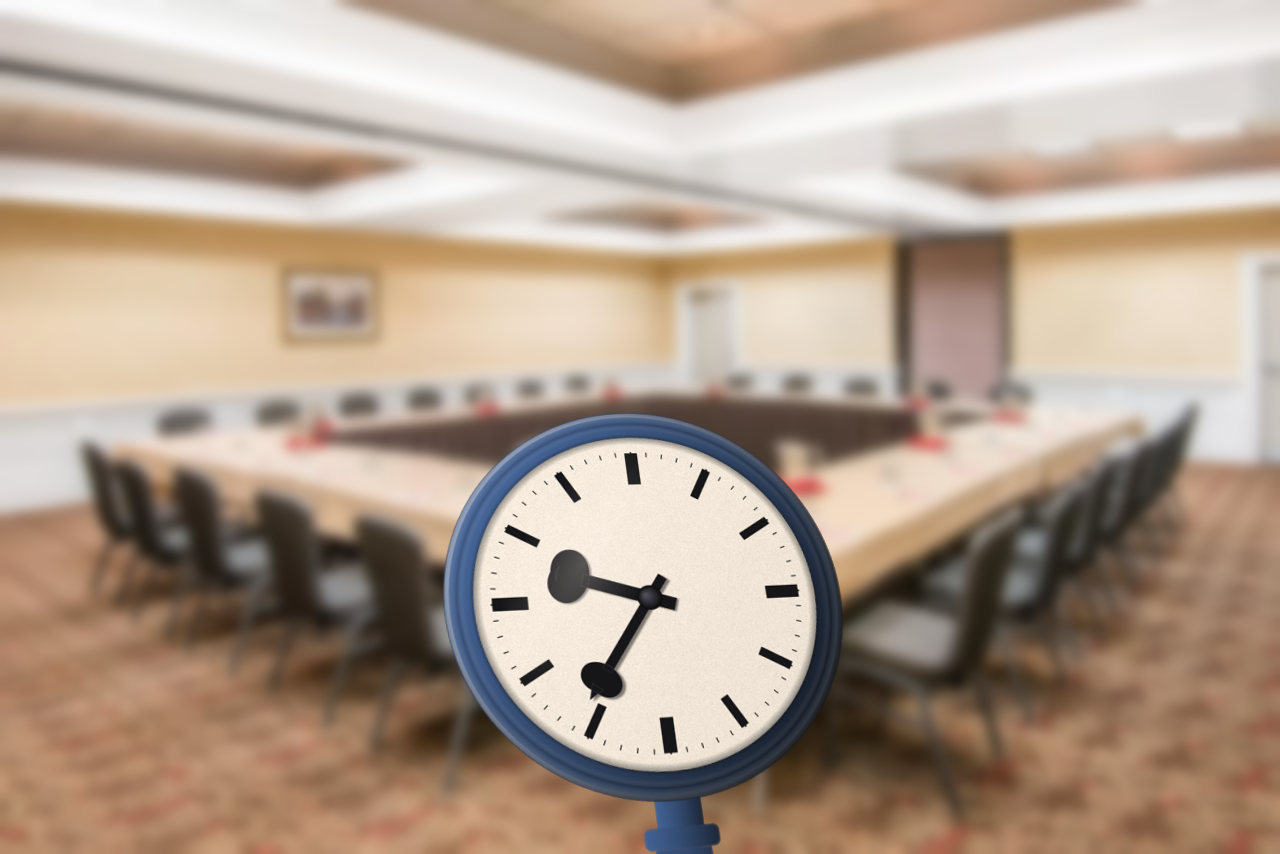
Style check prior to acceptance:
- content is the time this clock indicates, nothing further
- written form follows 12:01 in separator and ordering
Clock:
9:36
